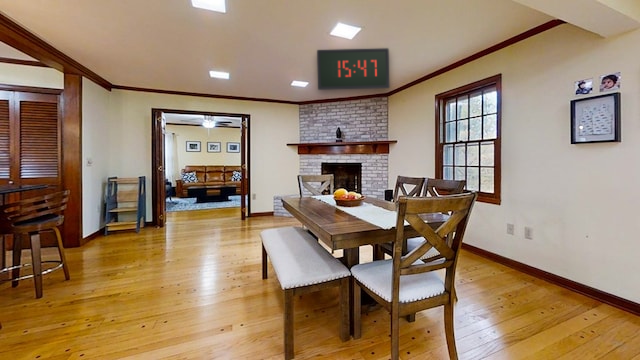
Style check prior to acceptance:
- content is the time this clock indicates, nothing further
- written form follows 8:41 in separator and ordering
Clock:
15:47
